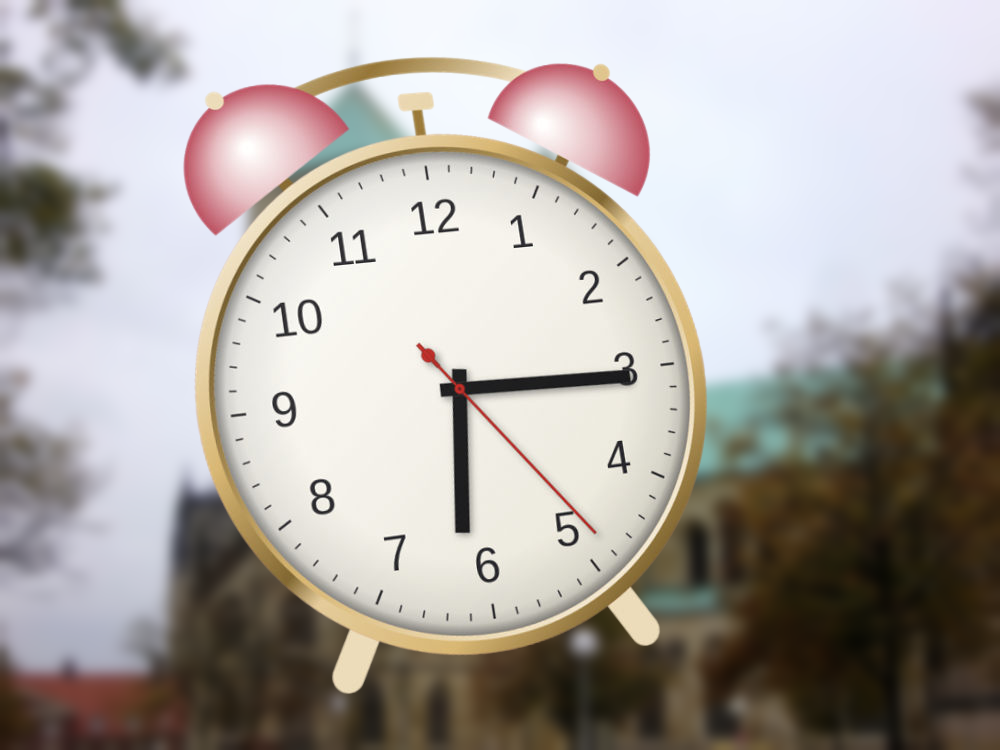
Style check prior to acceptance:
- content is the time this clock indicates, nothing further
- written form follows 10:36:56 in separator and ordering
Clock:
6:15:24
